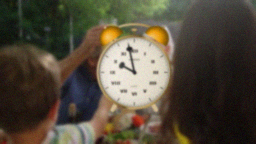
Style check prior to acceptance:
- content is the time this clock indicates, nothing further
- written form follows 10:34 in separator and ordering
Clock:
9:58
